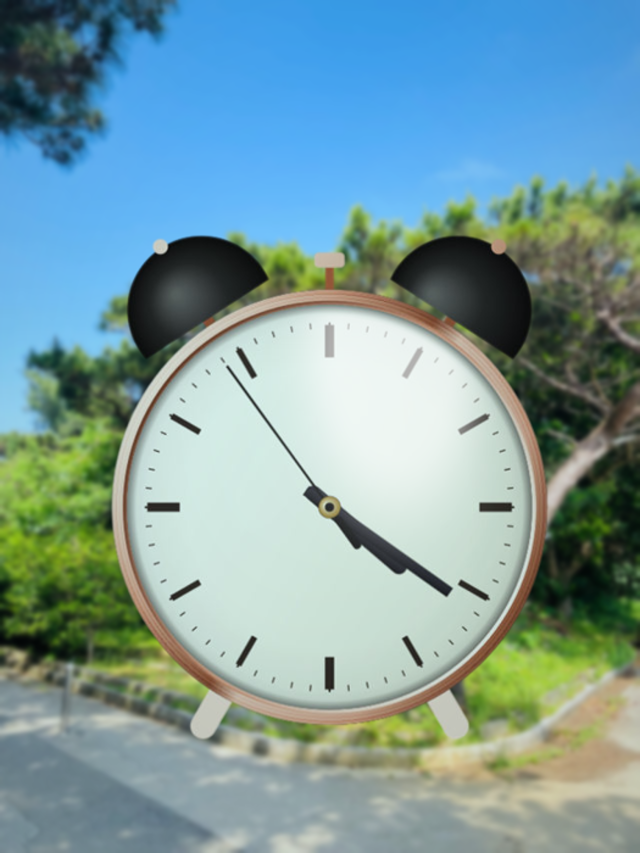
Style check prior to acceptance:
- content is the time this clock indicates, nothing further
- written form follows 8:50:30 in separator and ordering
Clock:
4:20:54
